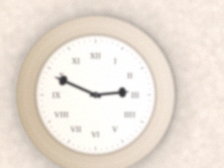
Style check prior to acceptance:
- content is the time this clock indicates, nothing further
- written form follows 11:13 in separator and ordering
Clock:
2:49
